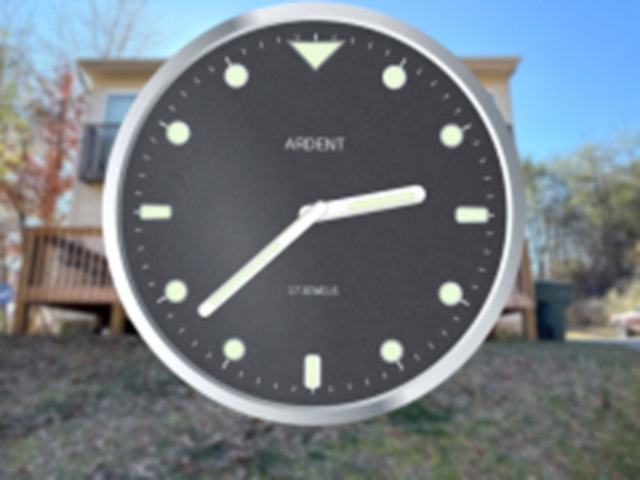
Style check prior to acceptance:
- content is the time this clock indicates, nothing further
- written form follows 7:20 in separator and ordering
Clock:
2:38
